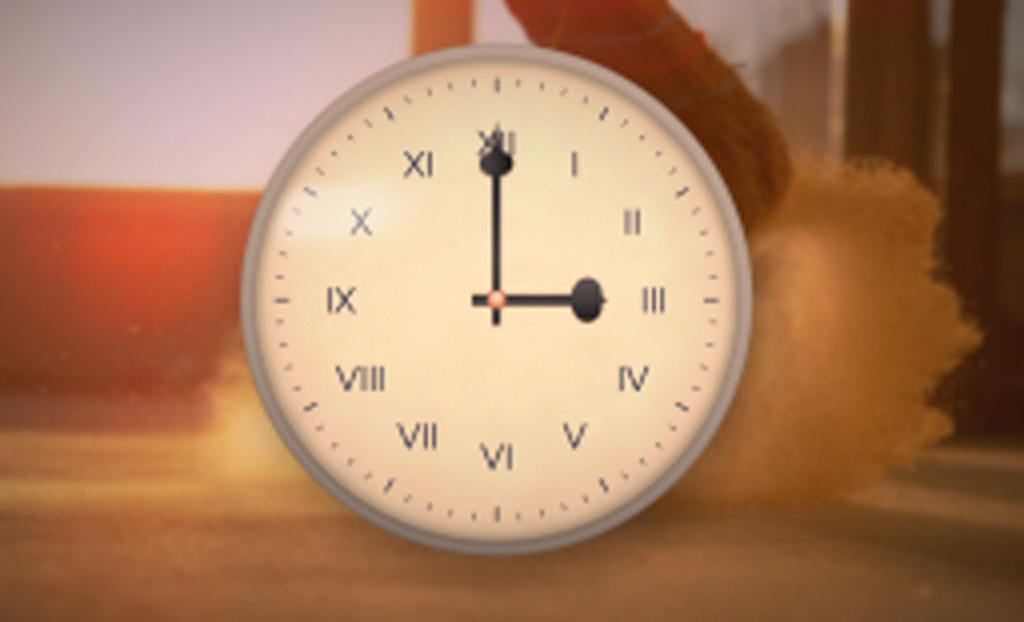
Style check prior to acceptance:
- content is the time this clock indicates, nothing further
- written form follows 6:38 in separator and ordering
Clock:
3:00
